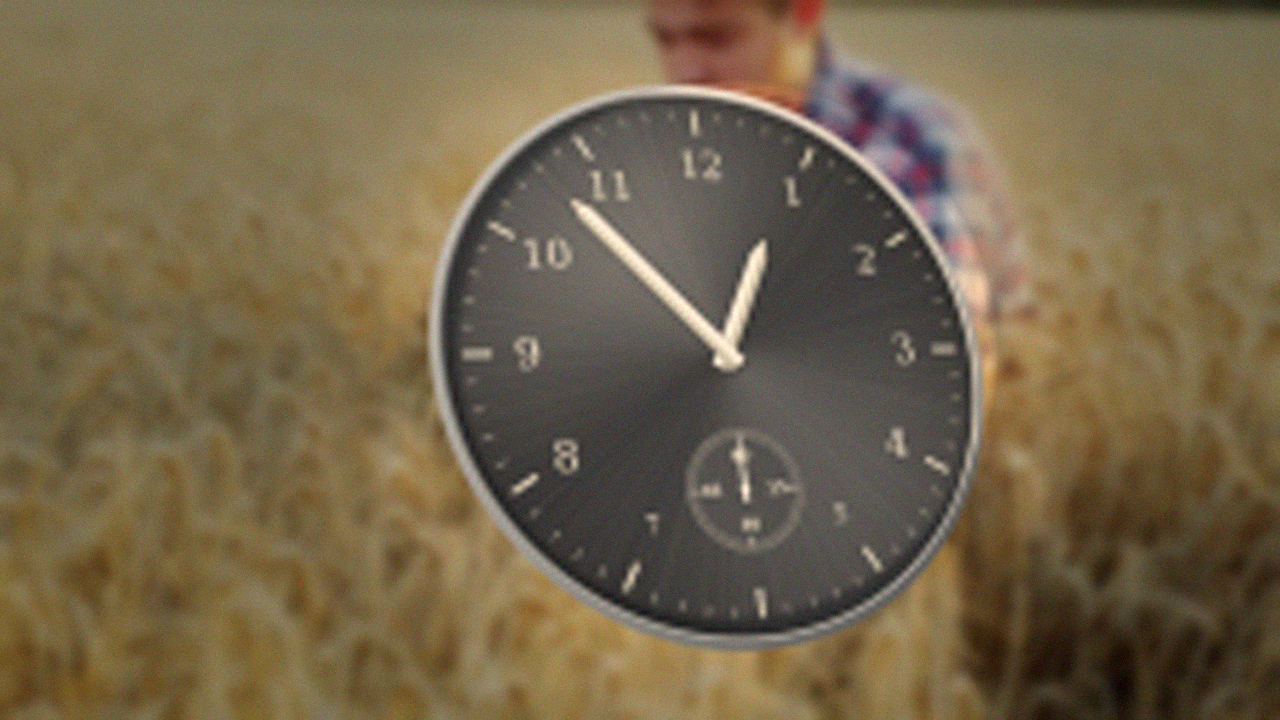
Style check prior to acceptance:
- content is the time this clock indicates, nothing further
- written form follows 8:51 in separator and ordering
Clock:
12:53
